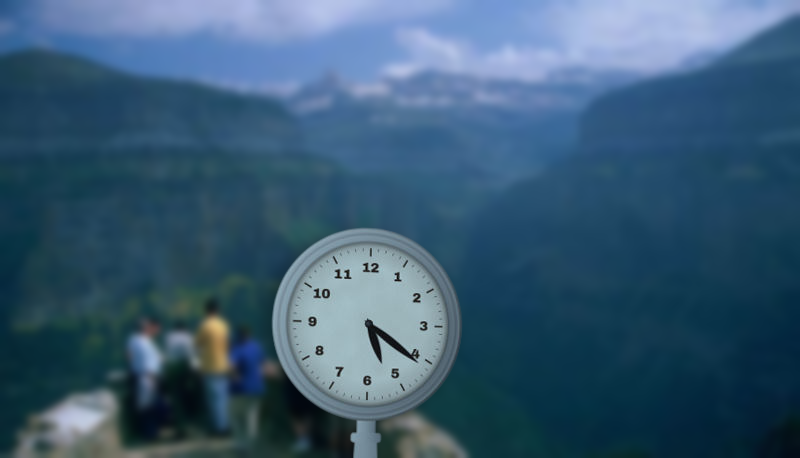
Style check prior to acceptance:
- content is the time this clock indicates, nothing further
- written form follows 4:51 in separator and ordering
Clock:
5:21
